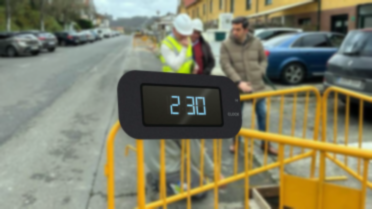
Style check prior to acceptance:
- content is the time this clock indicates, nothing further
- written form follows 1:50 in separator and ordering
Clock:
2:30
